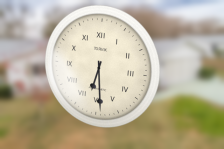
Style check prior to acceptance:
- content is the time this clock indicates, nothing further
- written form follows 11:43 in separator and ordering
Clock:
6:29
